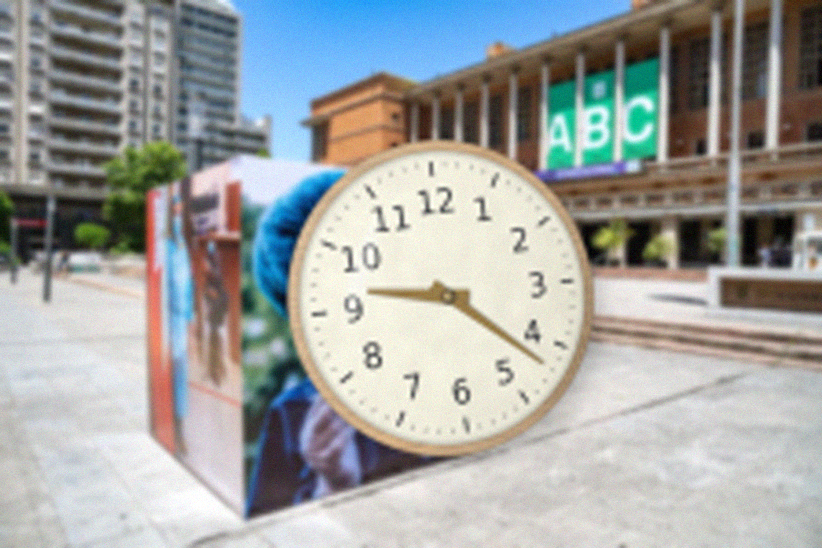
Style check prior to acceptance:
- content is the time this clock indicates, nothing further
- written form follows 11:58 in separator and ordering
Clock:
9:22
